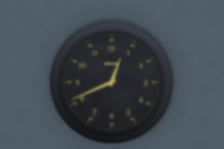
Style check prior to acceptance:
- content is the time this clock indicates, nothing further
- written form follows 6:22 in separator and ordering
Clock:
12:41
